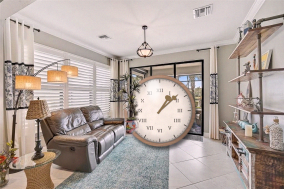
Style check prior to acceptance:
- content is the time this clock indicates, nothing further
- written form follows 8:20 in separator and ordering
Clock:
1:08
